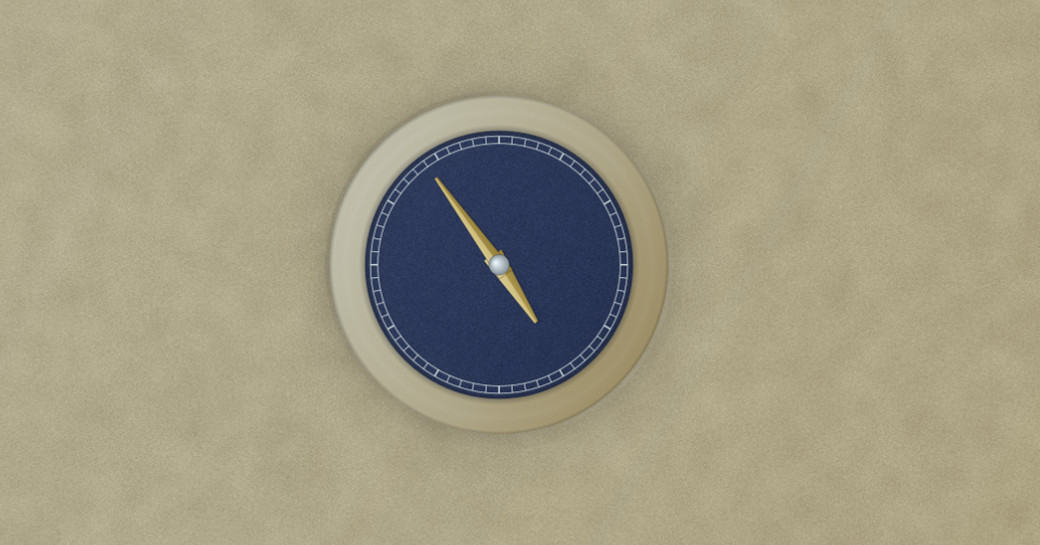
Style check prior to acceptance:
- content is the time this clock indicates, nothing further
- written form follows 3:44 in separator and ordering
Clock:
4:54
